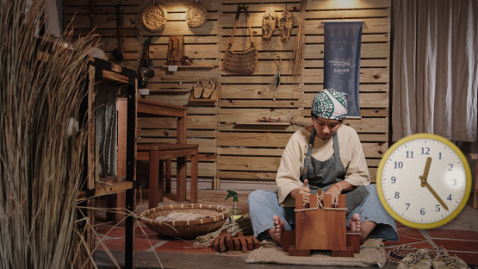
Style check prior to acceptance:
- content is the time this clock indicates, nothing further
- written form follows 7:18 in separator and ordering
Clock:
12:23
